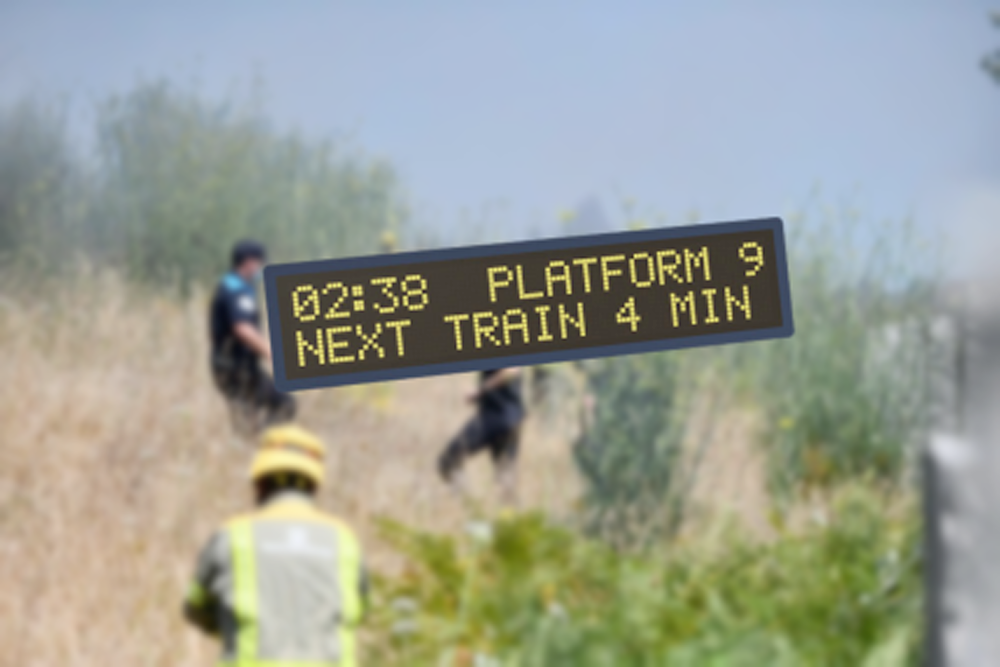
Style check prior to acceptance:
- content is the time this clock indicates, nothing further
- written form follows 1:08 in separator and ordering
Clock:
2:38
